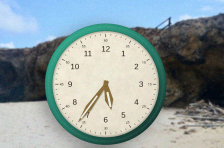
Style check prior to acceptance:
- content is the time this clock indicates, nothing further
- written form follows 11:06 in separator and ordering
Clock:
5:36
